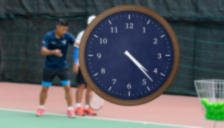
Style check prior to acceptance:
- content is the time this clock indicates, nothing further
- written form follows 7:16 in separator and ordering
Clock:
4:23
